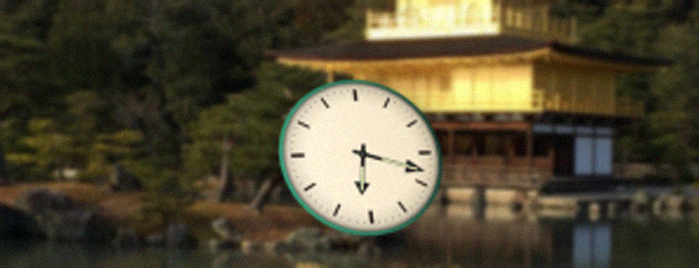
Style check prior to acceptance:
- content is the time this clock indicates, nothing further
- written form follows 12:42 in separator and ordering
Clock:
6:18
